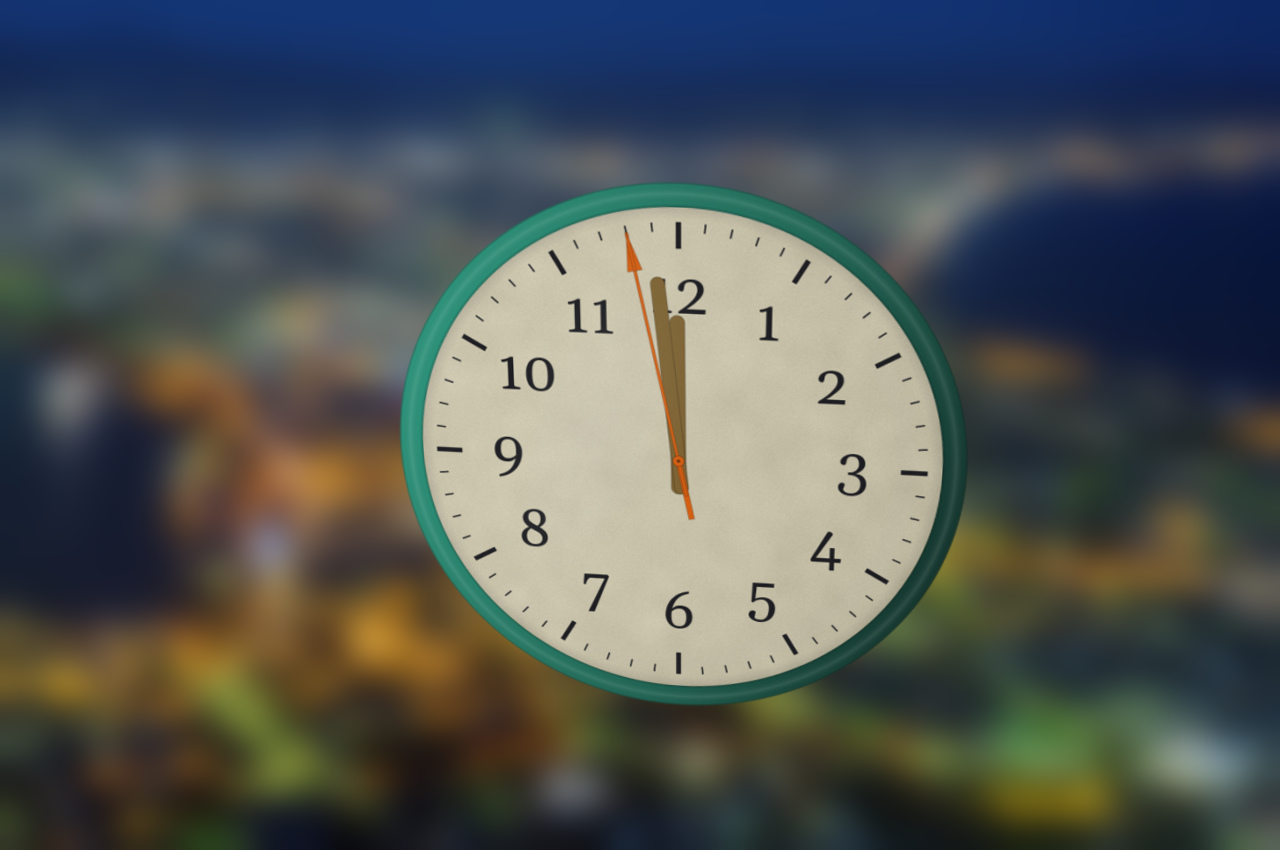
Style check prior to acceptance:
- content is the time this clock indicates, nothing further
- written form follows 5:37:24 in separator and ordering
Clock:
11:58:58
